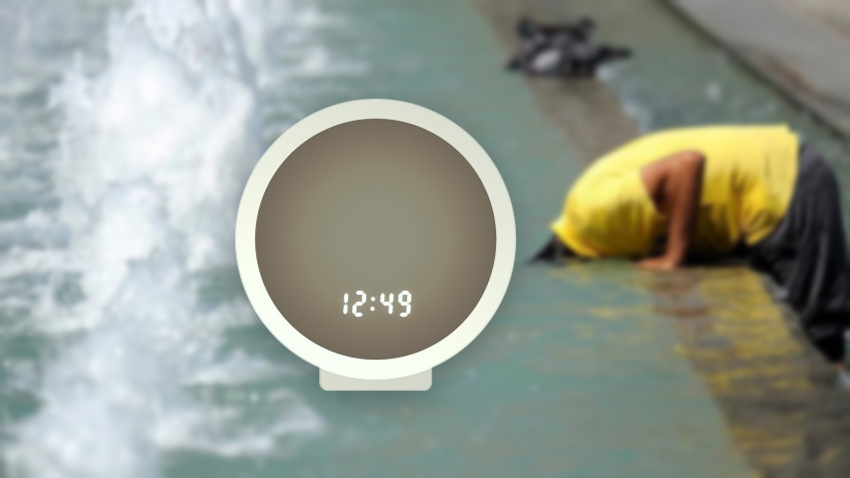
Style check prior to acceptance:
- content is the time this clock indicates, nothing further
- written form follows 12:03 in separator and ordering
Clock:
12:49
